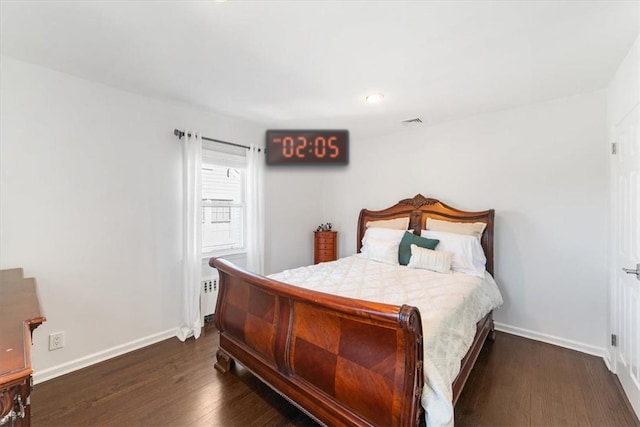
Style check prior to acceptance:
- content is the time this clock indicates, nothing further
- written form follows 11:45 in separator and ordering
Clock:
2:05
